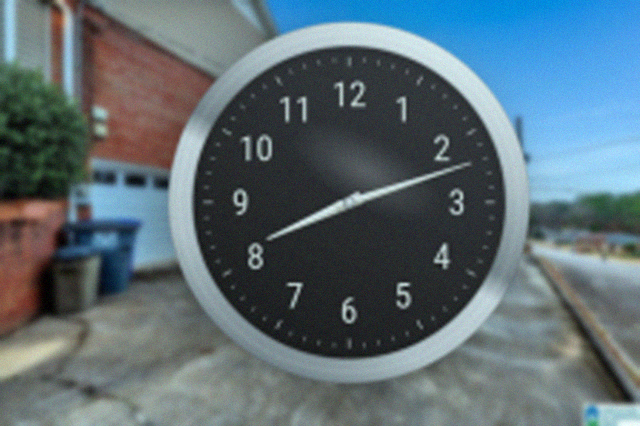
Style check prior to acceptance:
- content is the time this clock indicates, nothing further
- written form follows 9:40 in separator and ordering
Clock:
8:12
